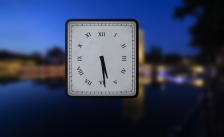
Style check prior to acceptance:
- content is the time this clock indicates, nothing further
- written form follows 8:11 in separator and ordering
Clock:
5:29
